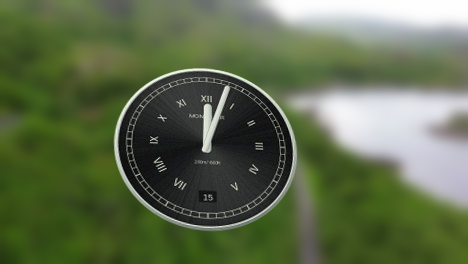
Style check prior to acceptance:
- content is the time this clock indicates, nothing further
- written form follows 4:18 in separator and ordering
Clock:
12:03
